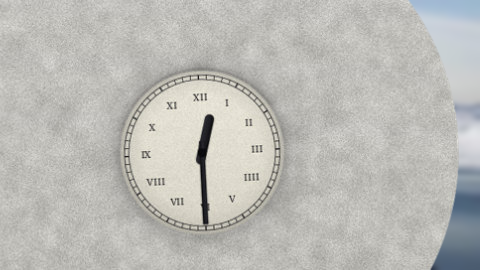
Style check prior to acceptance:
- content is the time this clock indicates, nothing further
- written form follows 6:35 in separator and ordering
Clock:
12:30
